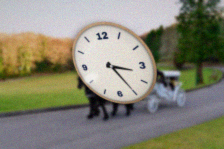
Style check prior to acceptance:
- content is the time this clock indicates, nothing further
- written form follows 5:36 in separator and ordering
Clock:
3:25
